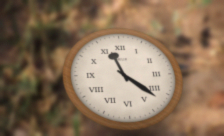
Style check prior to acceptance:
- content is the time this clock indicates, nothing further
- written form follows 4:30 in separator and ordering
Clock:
11:22
